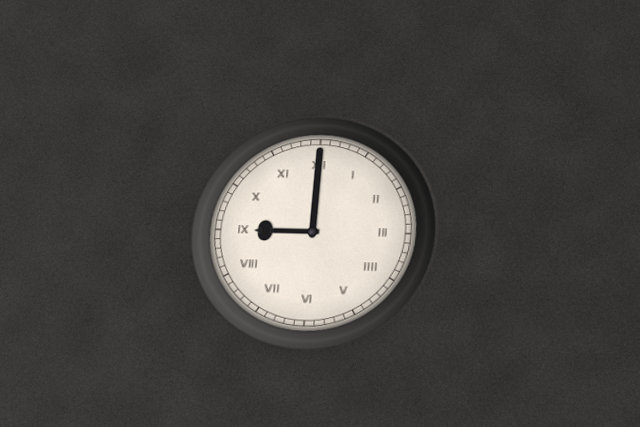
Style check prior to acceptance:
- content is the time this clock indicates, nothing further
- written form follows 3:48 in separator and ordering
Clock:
9:00
